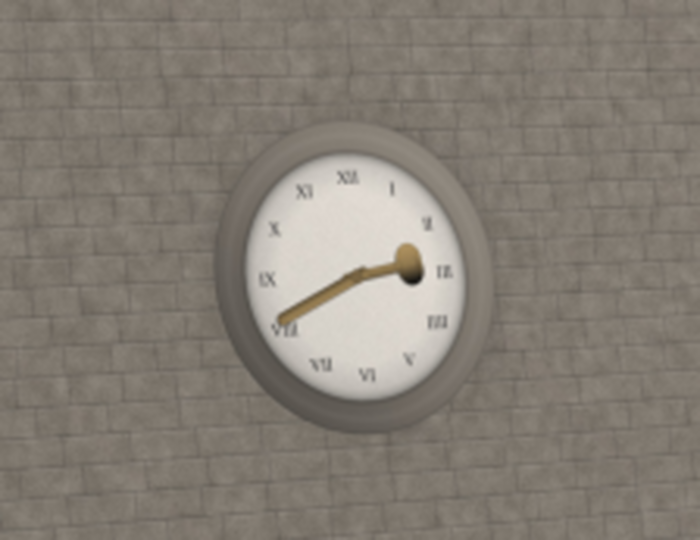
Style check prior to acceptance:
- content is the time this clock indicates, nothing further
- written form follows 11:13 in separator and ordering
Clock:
2:41
